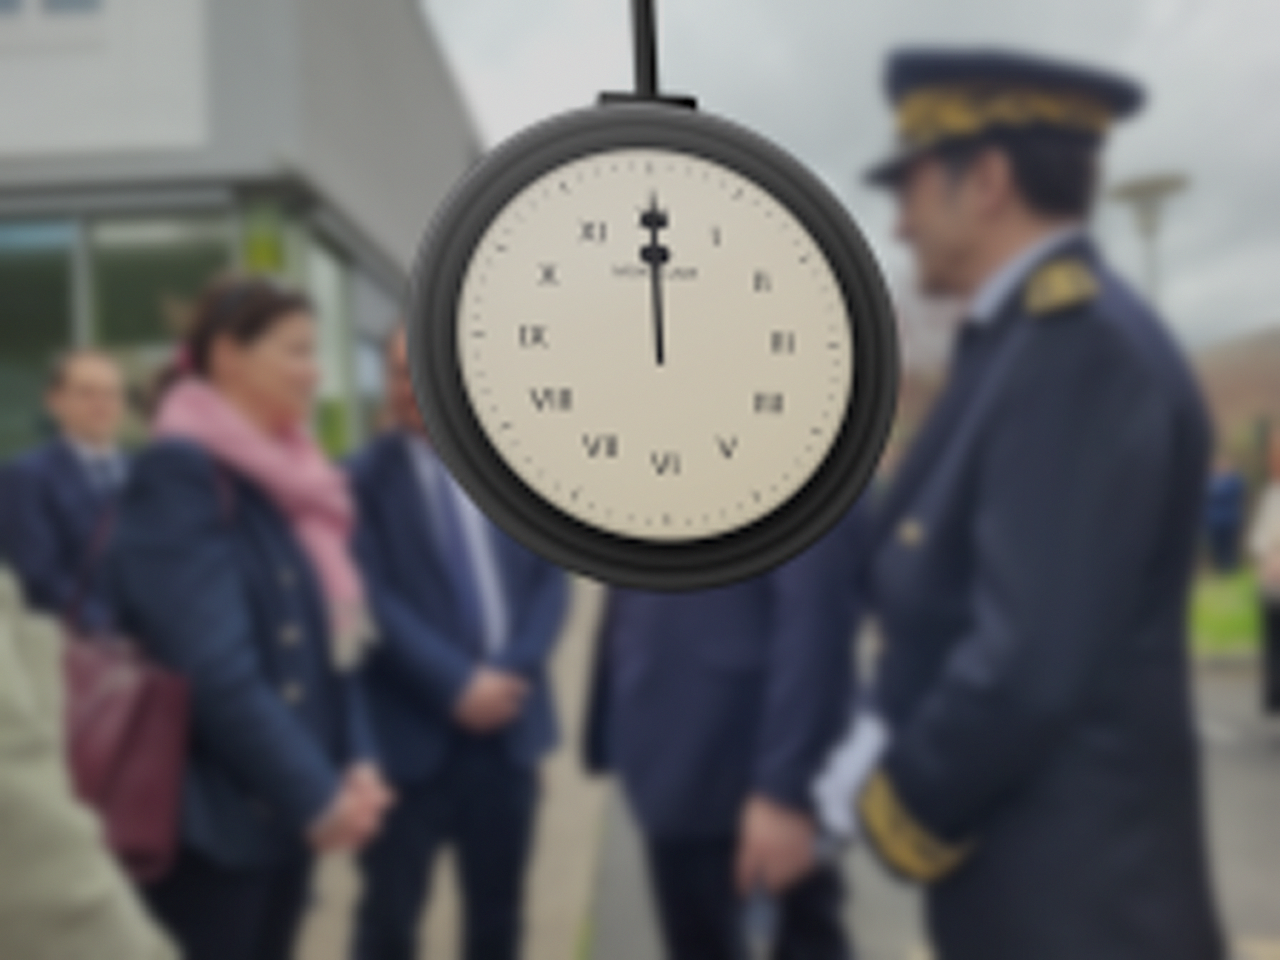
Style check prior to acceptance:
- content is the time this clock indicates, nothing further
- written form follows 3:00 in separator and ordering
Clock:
12:00
